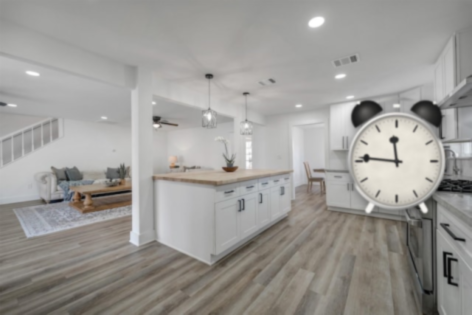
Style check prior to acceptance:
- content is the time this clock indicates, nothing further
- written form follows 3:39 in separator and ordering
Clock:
11:46
